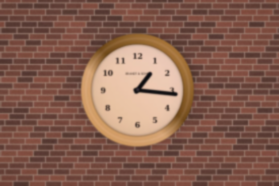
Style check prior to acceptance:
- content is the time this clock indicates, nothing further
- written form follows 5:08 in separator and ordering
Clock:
1:16
